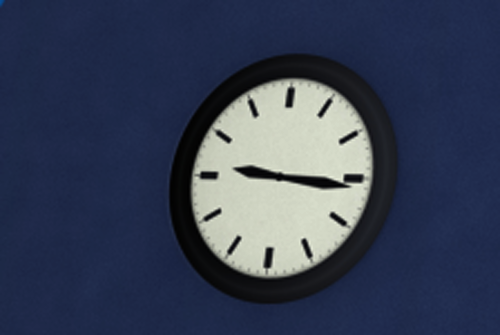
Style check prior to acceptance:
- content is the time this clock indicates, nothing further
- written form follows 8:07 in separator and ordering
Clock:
9:16
